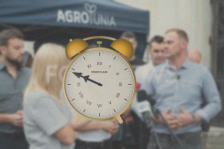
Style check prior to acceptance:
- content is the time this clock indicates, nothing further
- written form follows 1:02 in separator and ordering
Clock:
9:49
